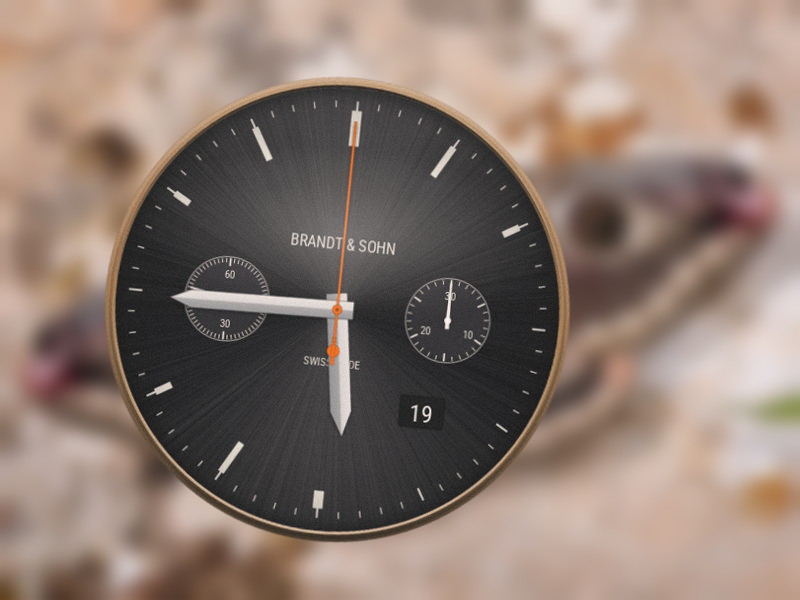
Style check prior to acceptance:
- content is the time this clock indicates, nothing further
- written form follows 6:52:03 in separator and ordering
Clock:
5:44:47
